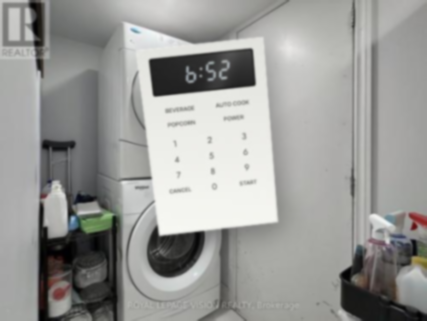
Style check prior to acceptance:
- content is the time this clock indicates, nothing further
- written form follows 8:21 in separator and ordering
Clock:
6:52
